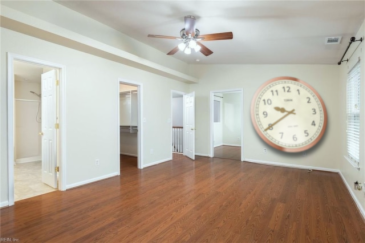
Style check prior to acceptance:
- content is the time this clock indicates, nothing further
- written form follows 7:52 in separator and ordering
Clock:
9:40
